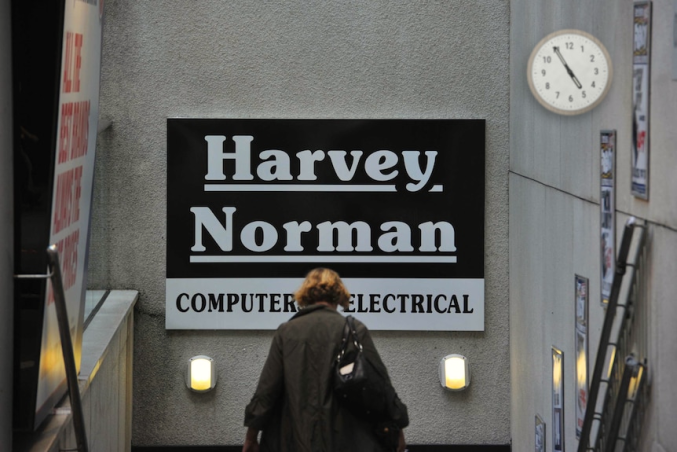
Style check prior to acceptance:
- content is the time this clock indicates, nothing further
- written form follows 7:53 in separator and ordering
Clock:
4:55
